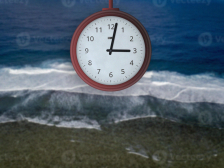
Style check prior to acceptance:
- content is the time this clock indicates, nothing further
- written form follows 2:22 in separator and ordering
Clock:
3:02
